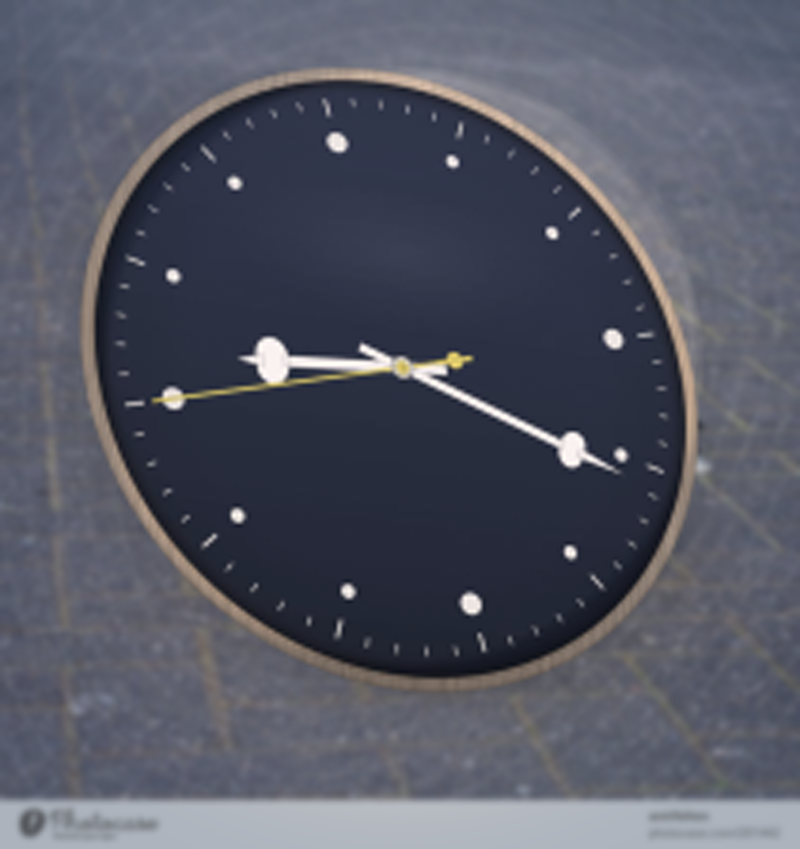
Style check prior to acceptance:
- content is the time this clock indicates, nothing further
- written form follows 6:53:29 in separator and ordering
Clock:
9:20:45
